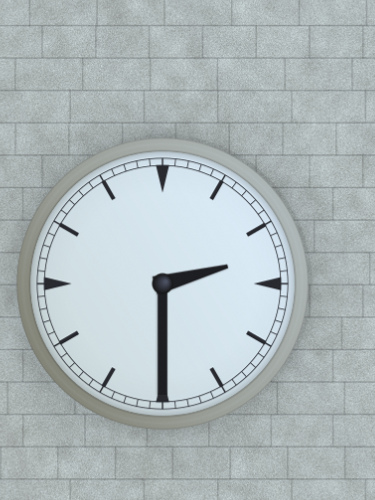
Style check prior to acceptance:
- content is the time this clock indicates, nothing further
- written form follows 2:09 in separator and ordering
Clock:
2:30
